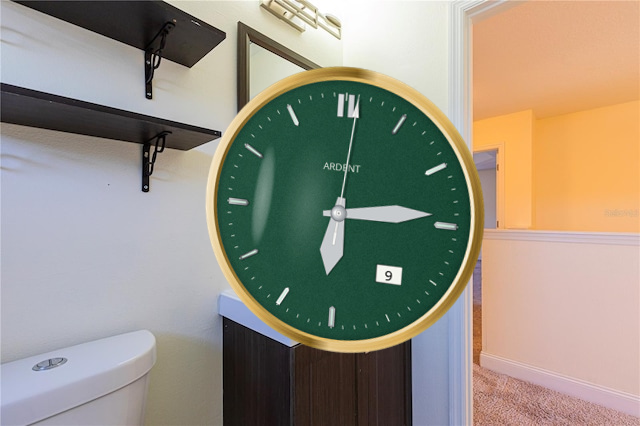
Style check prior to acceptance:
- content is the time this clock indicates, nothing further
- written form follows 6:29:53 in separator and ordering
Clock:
6:14:01
